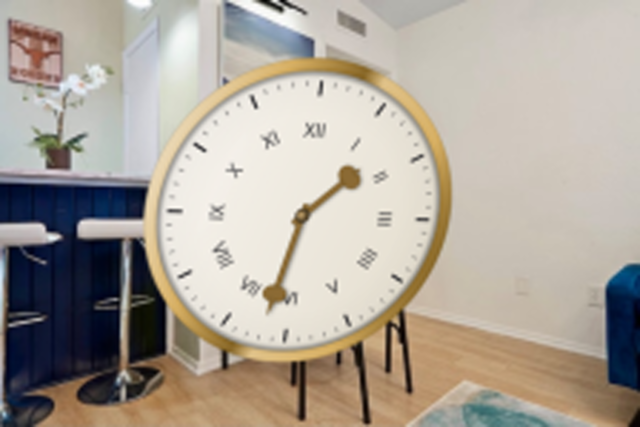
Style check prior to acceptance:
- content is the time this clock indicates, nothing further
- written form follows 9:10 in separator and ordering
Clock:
1:32
